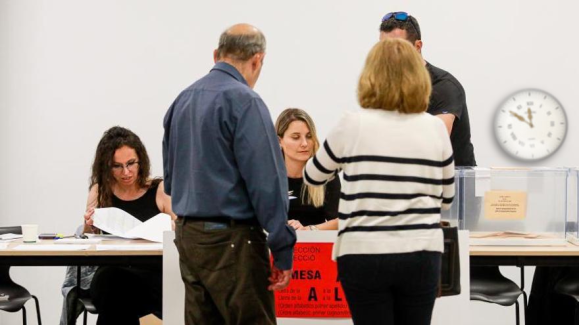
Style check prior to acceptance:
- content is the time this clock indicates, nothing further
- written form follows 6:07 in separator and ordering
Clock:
11:51
